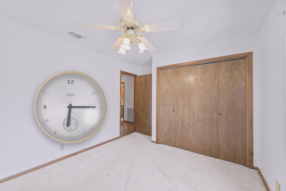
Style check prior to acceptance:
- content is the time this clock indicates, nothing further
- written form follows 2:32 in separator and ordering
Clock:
6:15
